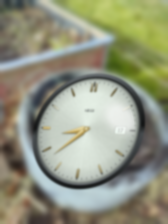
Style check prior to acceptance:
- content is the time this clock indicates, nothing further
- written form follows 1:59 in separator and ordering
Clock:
8:38
